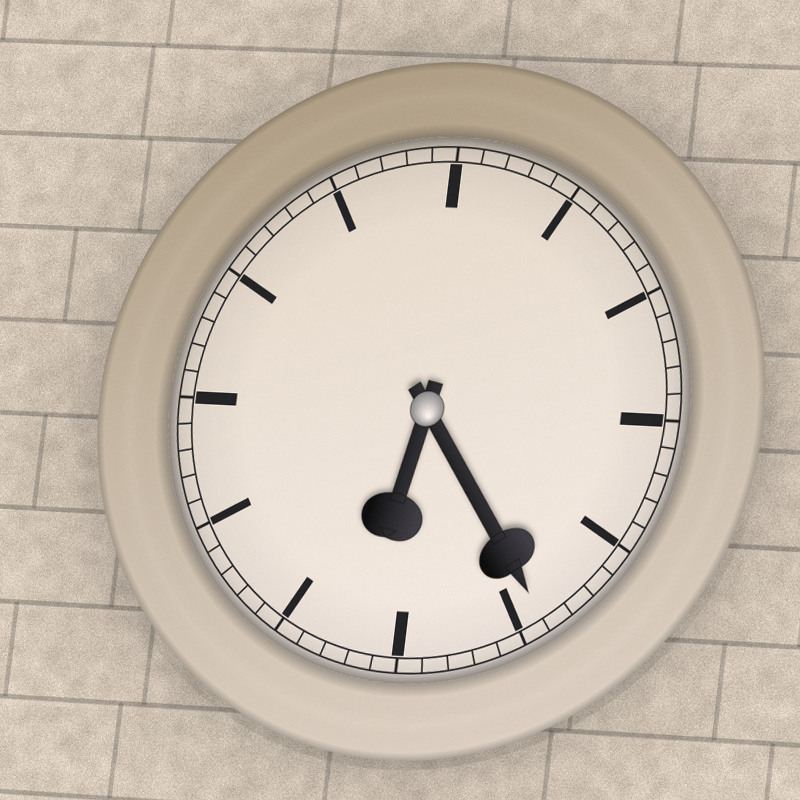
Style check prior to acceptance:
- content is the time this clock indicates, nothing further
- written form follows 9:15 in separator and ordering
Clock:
6:24
